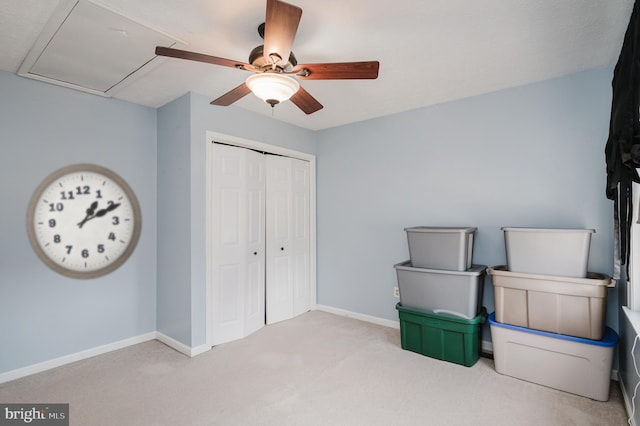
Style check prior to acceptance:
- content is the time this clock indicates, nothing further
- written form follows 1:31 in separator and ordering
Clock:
1:11
